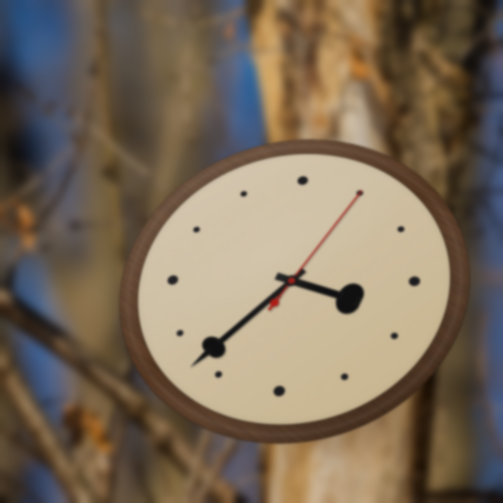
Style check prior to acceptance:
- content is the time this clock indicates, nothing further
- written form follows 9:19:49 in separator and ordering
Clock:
3:37:05
